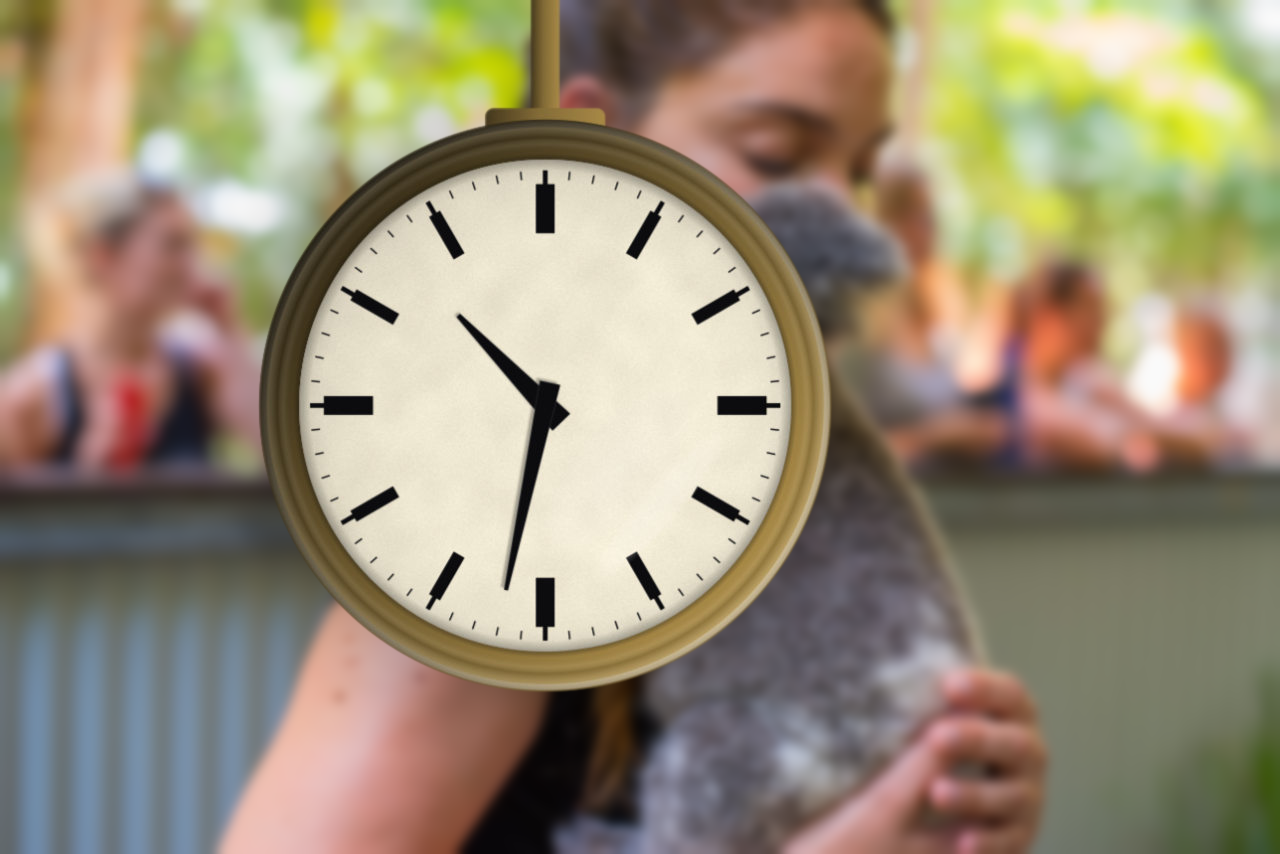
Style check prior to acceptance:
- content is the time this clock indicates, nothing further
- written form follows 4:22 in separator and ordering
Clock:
10:32
